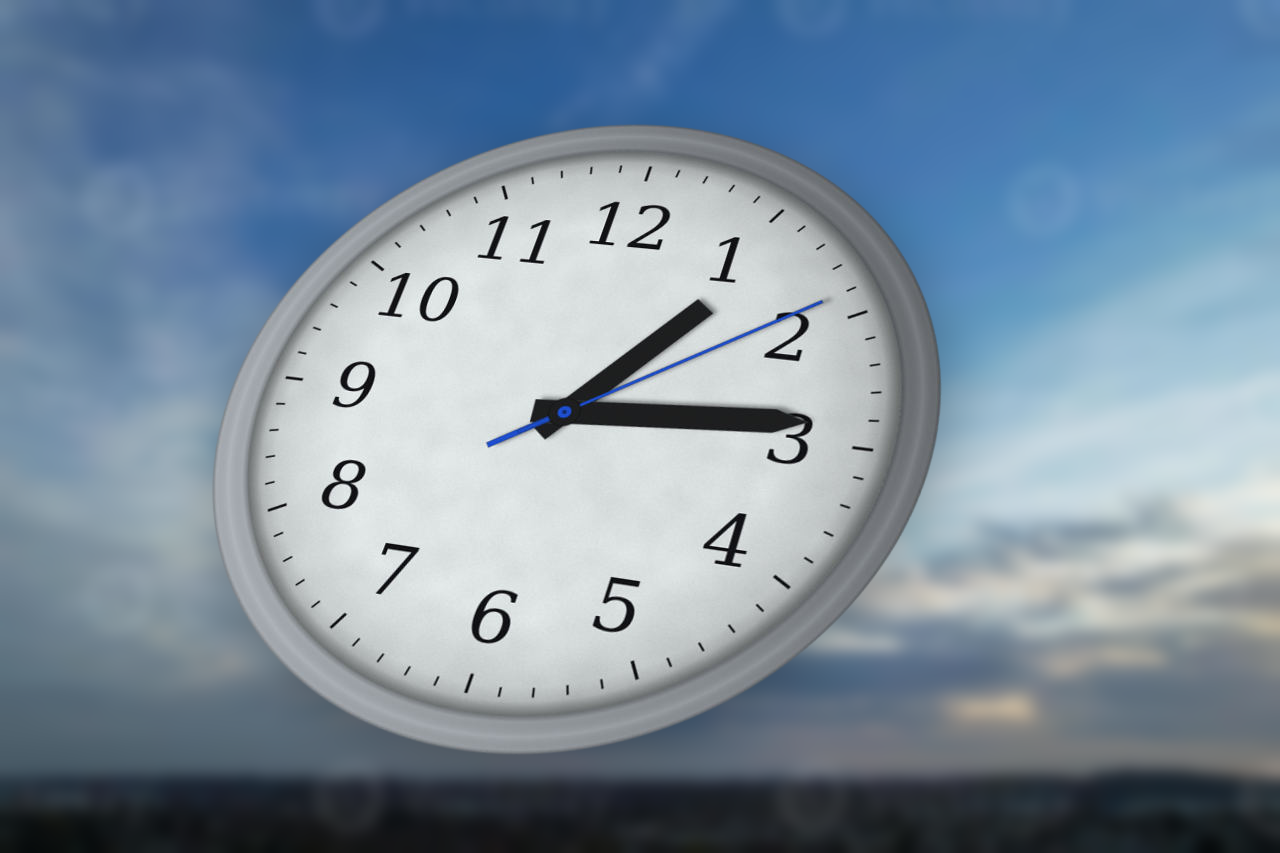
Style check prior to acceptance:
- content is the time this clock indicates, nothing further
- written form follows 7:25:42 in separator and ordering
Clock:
1:14:09
